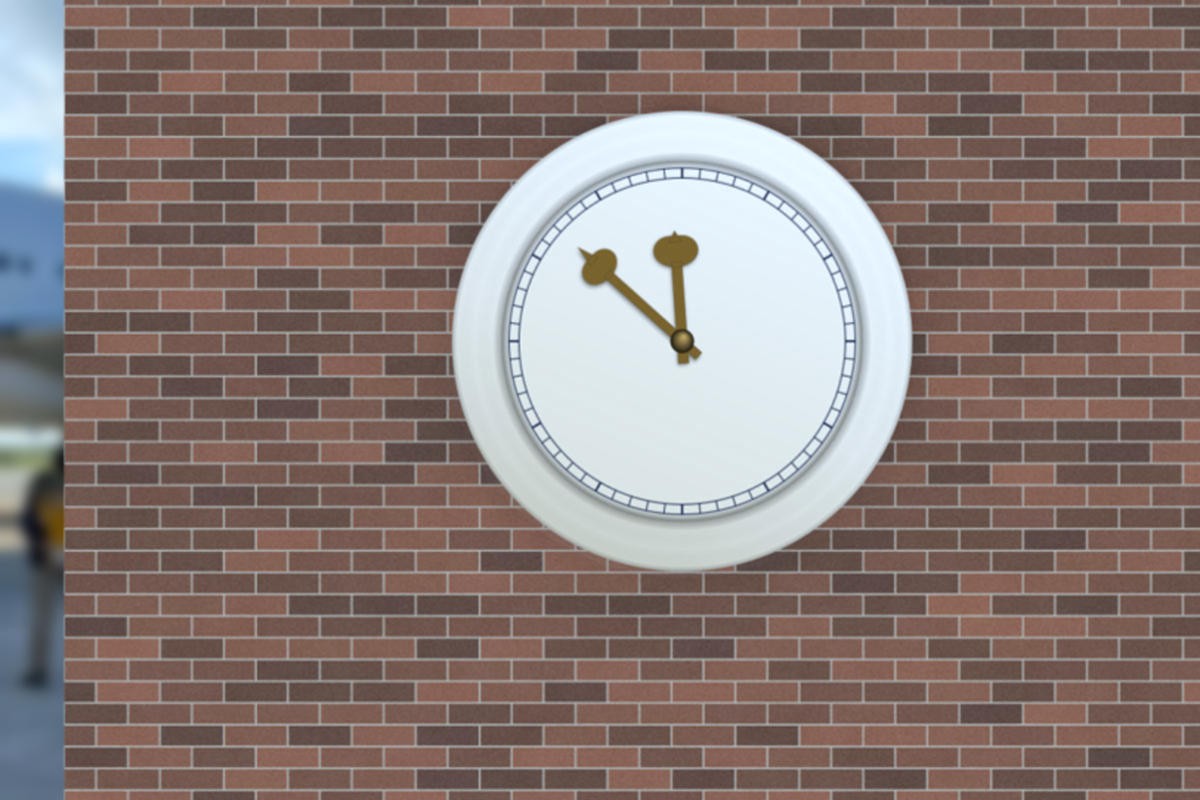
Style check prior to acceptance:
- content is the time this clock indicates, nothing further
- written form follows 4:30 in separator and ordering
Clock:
11:52
